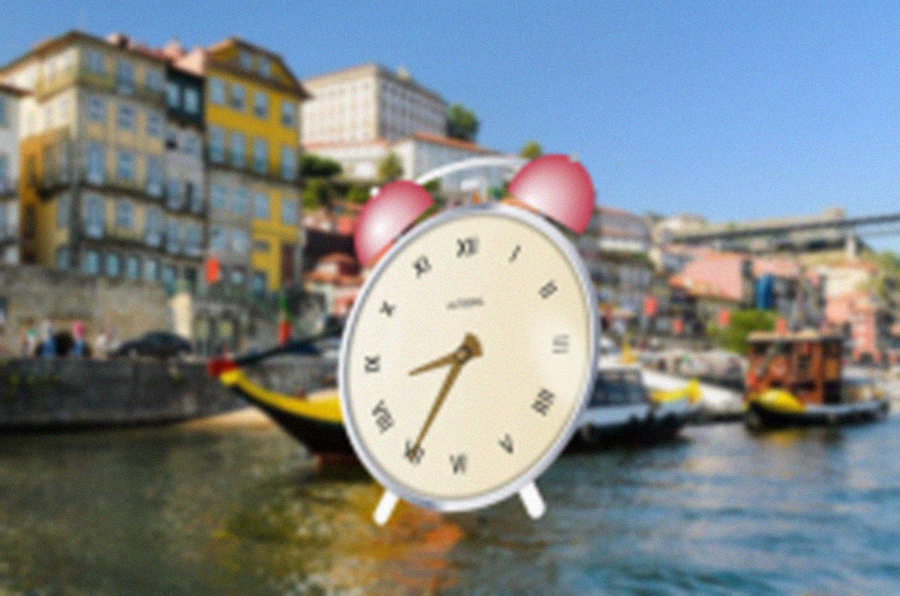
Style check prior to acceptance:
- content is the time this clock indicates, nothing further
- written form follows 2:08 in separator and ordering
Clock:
8:35
